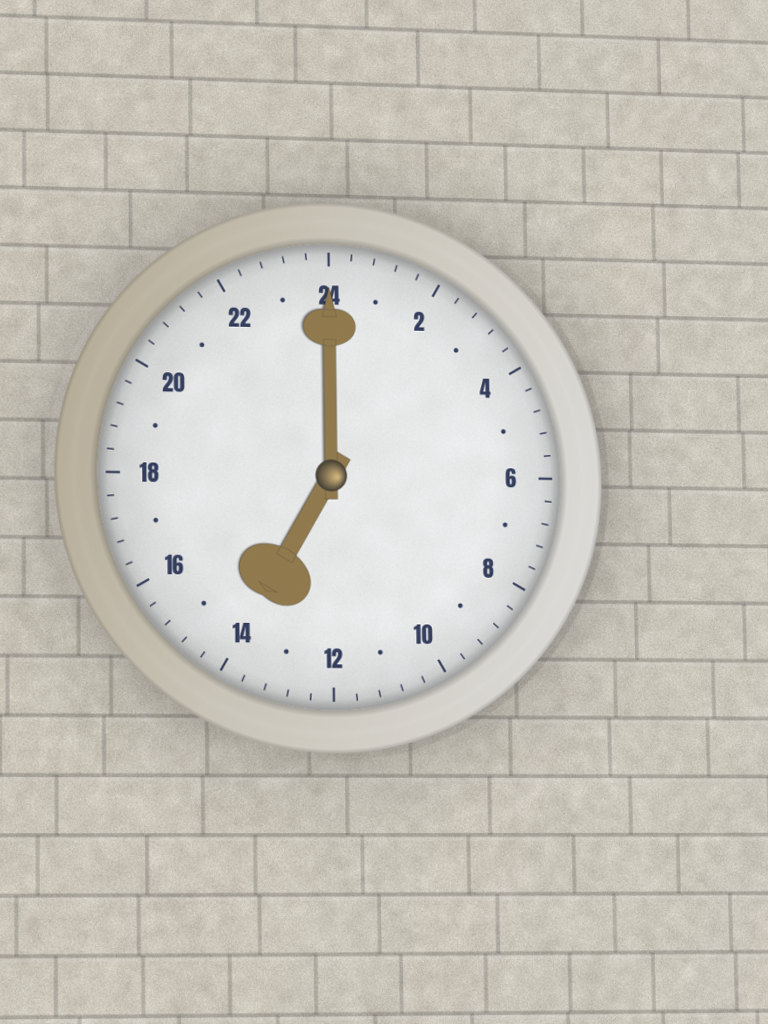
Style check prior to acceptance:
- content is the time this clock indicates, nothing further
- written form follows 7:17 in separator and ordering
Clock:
14:00
